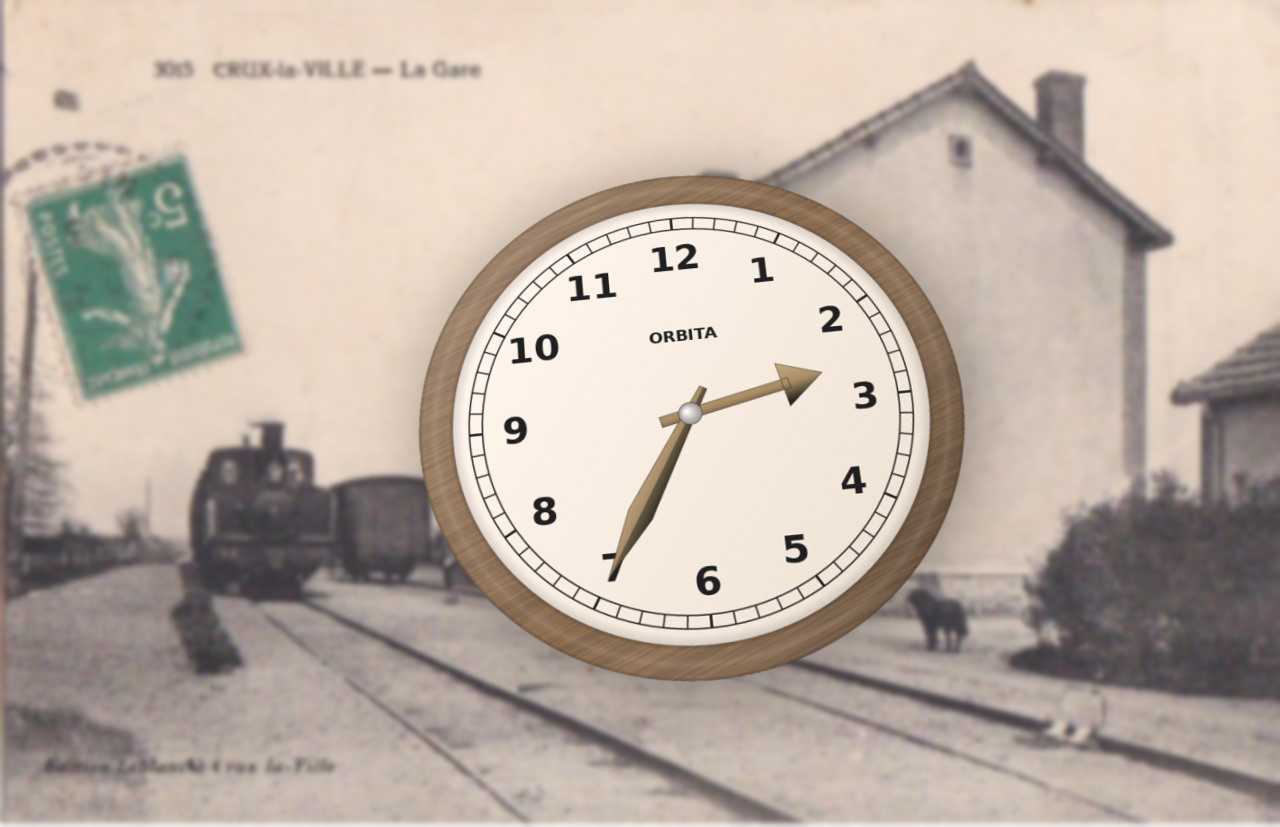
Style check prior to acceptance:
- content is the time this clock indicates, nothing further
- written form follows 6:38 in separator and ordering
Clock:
2:35
